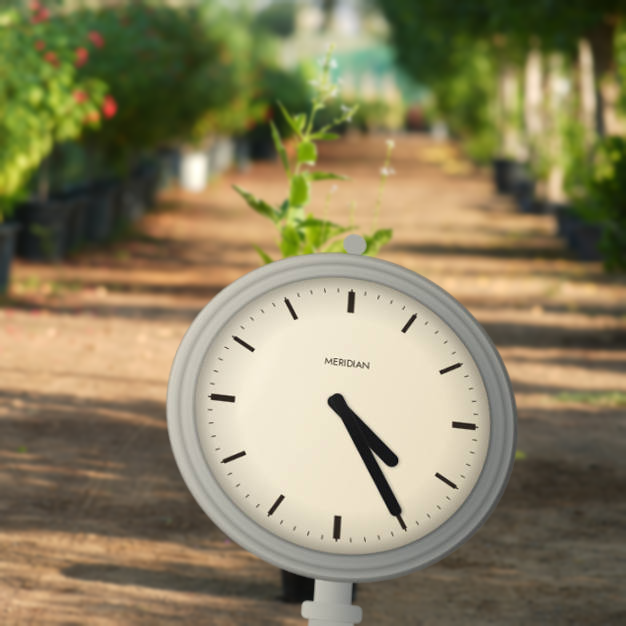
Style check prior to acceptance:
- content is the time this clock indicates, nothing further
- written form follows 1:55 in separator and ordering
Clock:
4:25
